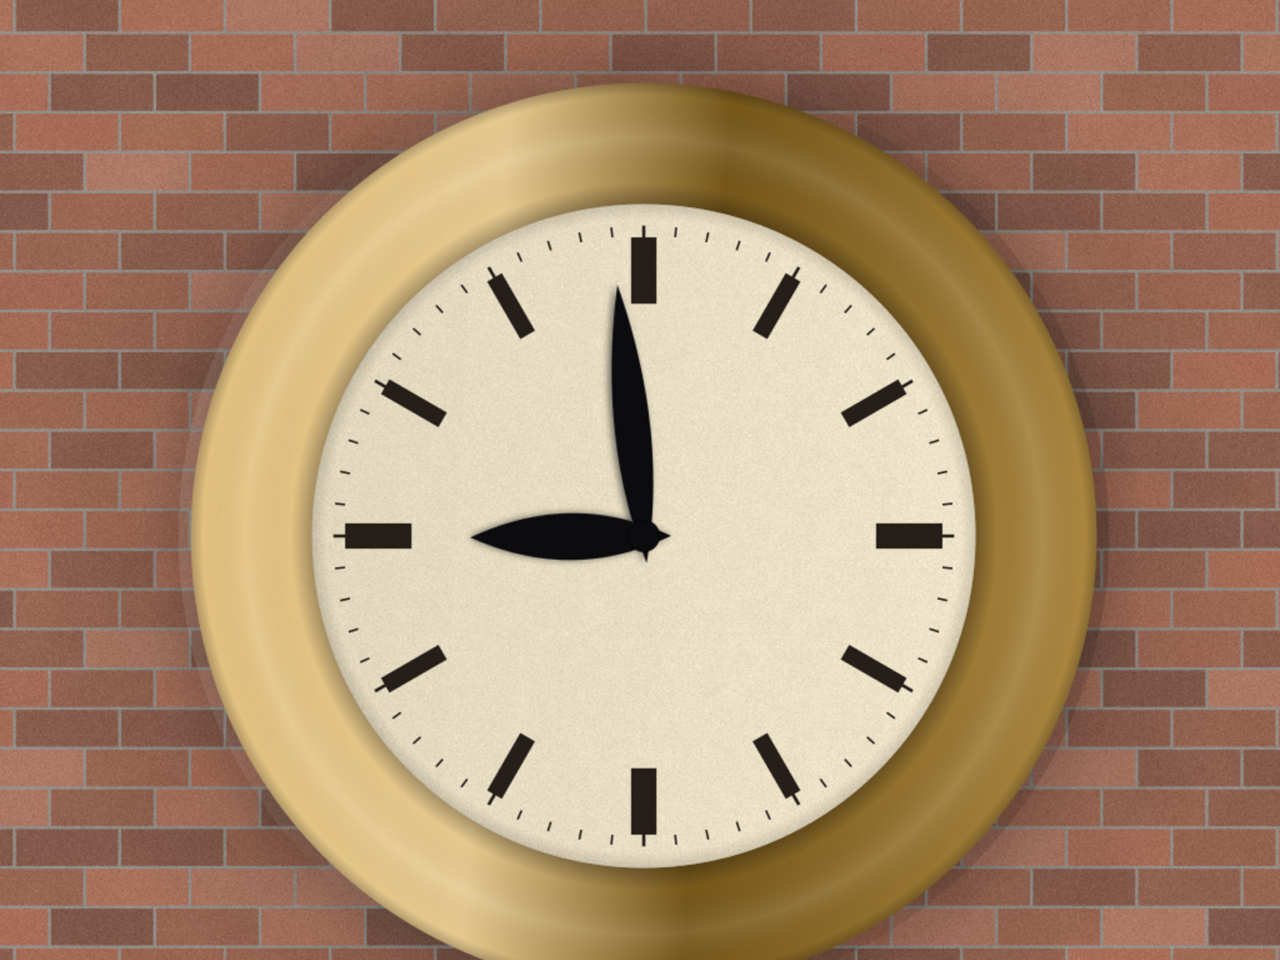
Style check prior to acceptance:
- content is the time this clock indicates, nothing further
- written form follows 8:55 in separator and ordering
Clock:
8:59
